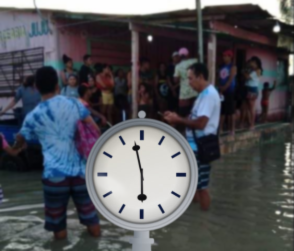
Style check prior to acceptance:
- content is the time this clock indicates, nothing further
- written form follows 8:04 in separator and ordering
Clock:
5:58
